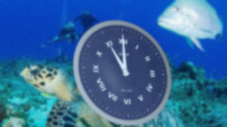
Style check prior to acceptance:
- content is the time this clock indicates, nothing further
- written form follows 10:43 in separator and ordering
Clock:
11:00
